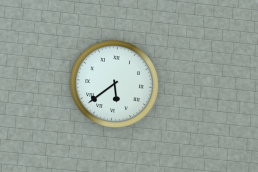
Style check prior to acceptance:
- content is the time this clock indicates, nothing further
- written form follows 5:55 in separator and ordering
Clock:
5:38
